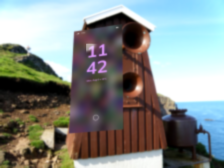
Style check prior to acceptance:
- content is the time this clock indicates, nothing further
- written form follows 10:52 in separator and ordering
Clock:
11:42
